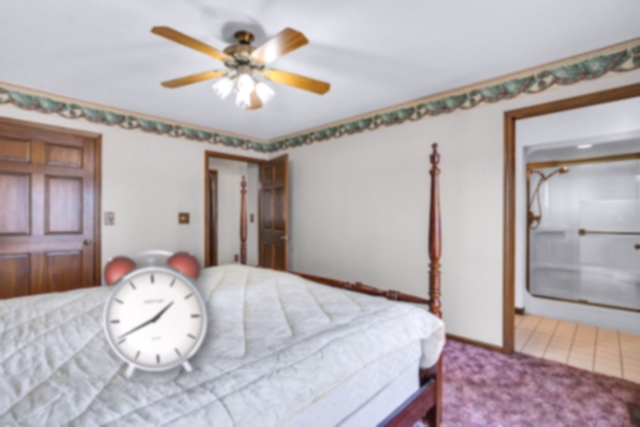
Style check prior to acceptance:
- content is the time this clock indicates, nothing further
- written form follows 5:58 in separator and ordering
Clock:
1:41
